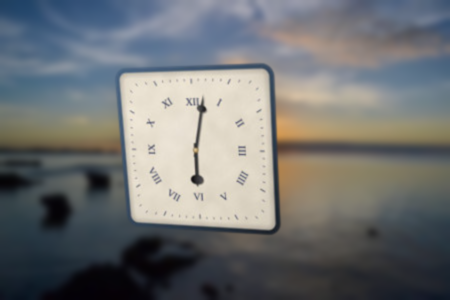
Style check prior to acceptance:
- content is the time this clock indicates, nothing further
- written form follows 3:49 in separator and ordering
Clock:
6:02
